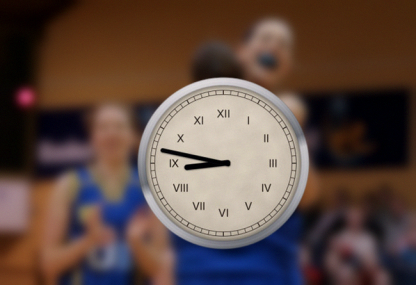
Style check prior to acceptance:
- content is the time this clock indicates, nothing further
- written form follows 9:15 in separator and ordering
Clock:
8:47
